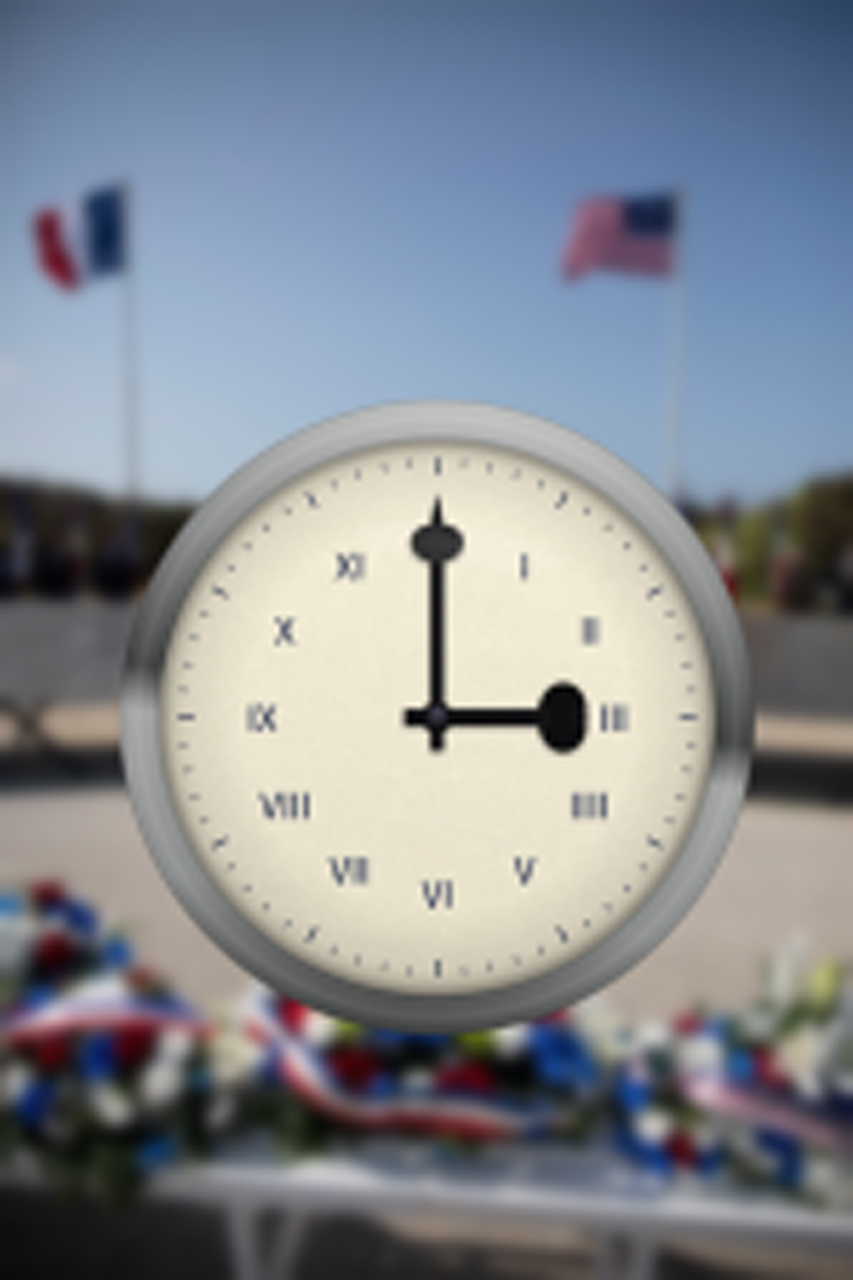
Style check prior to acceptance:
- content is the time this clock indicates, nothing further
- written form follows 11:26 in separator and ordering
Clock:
3:00
